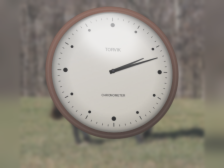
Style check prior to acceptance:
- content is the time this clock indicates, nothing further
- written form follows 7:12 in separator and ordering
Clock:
2:12
